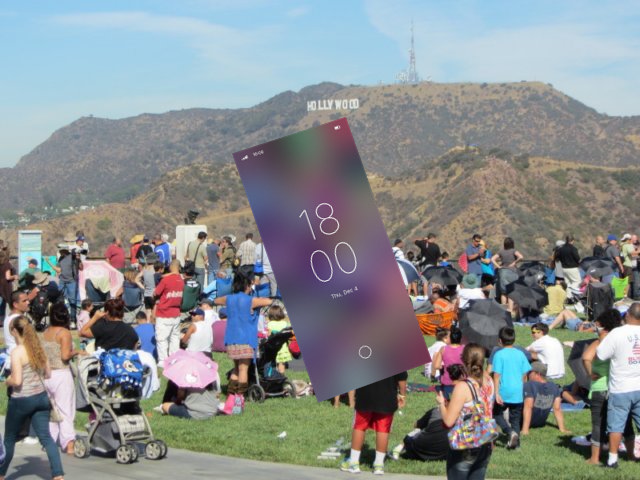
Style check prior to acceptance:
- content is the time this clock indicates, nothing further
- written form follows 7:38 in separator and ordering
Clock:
18:00
